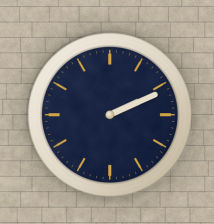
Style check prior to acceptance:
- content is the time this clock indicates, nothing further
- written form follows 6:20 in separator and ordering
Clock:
2:11
